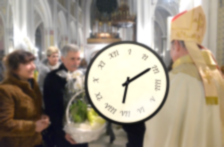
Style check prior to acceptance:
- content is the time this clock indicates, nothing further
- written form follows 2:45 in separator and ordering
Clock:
7:14
